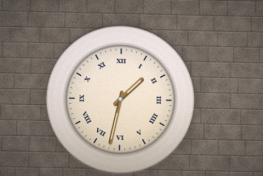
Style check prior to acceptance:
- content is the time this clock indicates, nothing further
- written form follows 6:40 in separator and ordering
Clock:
1:32
